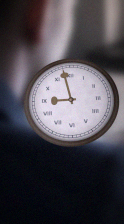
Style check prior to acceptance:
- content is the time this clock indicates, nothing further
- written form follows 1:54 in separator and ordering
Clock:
8:58
